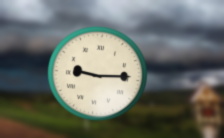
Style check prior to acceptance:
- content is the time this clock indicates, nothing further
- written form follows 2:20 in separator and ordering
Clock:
9:14
